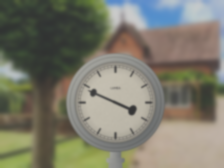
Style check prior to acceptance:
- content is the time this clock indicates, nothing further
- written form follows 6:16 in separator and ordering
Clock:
3:49
